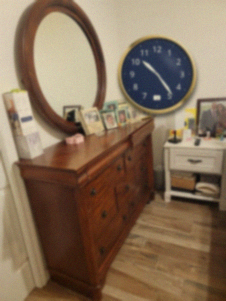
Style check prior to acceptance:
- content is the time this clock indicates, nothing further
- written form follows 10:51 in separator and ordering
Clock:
10:24
